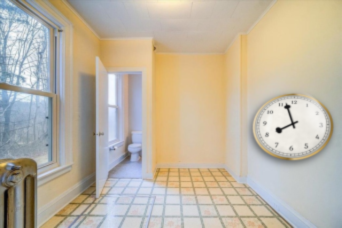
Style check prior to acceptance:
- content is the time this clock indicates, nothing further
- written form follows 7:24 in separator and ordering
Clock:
7:57
